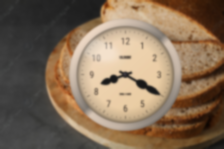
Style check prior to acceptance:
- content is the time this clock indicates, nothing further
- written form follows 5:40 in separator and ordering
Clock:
8:20
